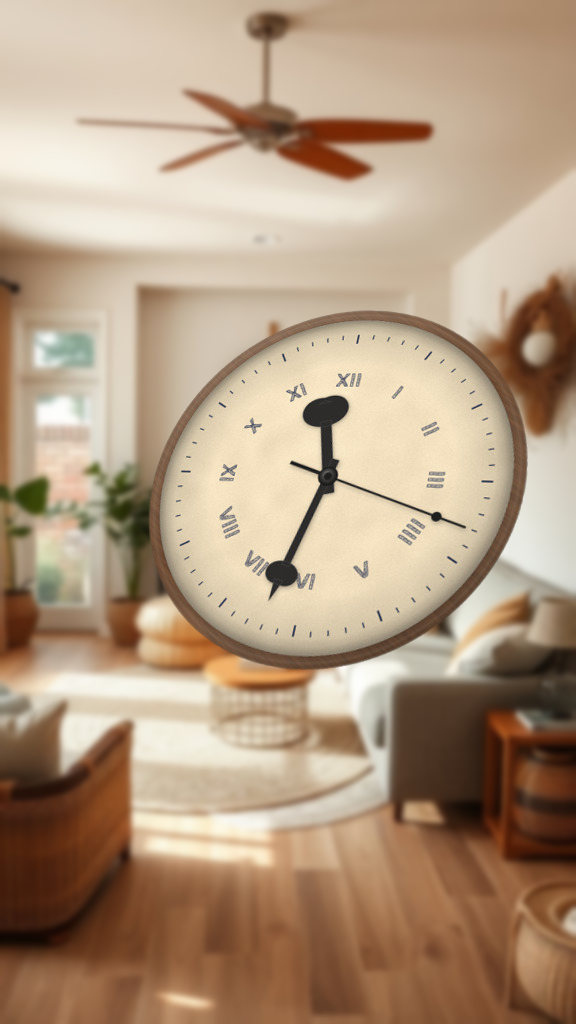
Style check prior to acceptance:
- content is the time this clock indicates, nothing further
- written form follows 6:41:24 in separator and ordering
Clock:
11:32:18
